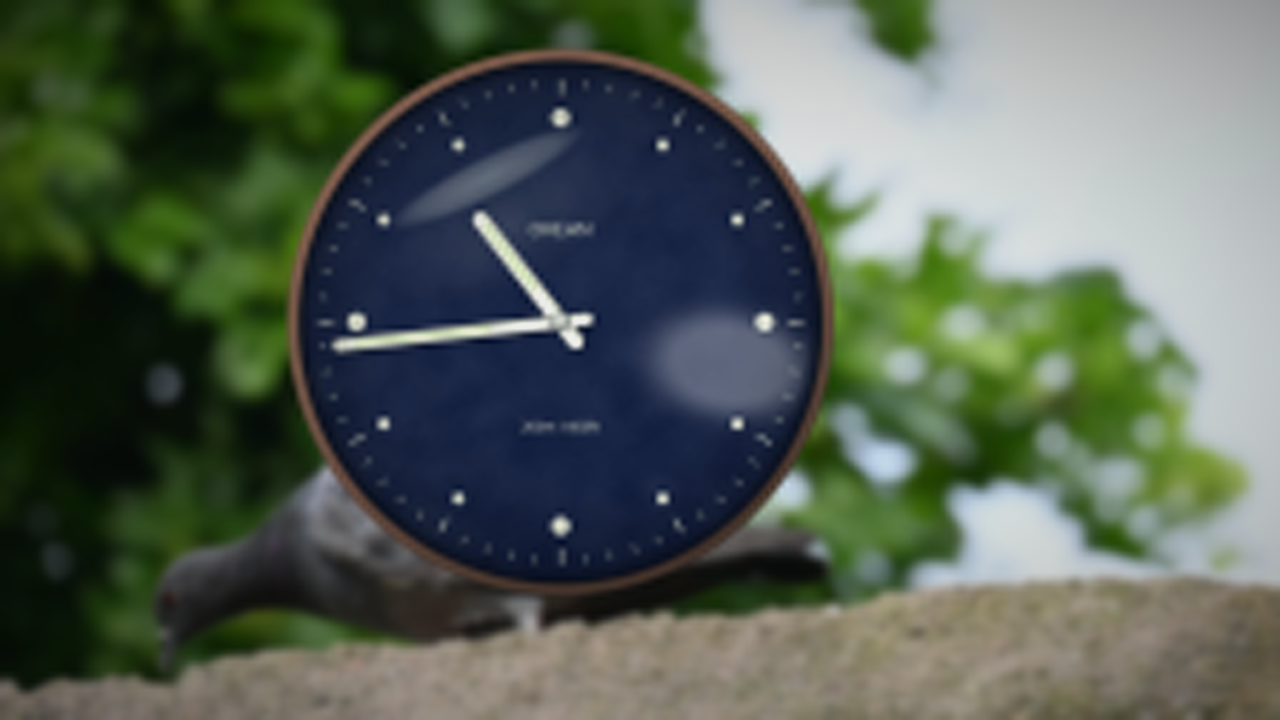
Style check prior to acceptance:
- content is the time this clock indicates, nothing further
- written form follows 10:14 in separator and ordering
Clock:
10:44
